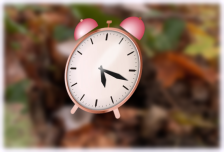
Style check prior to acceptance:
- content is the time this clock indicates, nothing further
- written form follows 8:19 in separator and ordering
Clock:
5:18
